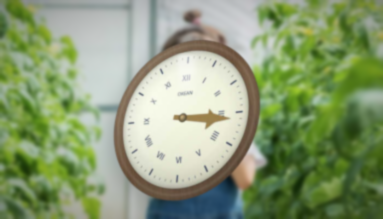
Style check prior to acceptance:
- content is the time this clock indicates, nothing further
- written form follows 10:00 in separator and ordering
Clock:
3:16
